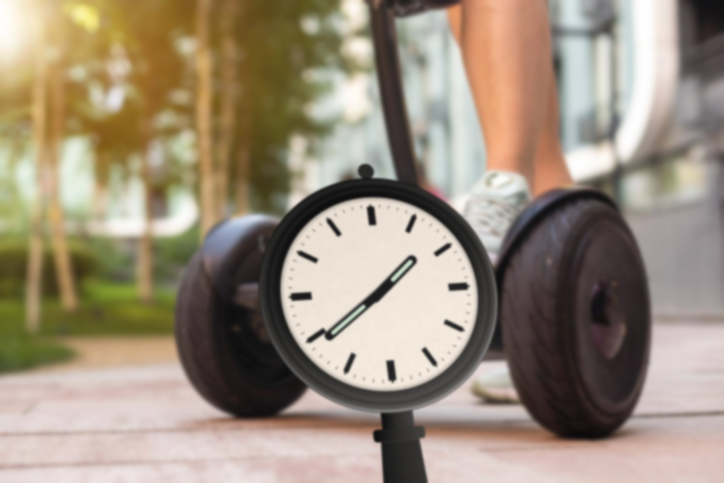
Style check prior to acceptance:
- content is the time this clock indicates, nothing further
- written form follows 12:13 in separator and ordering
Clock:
1:39
